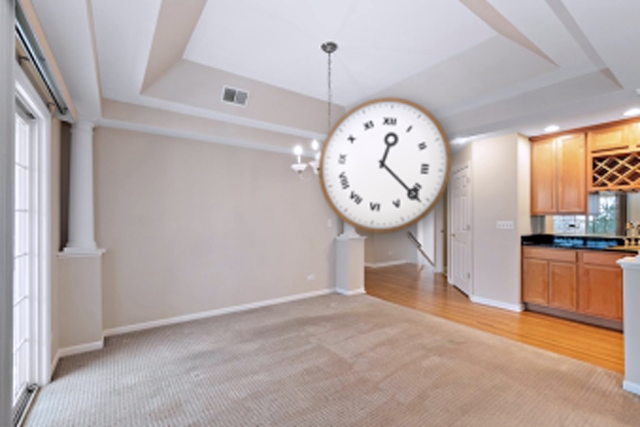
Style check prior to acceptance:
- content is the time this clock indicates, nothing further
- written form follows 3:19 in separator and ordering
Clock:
12:21
